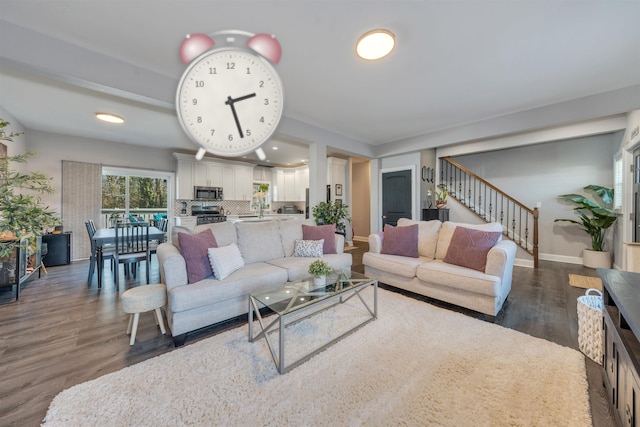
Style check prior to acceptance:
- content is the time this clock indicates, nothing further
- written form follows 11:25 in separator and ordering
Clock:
2:27
